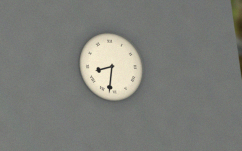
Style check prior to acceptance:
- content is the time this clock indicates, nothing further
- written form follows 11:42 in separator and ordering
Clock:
8:32
